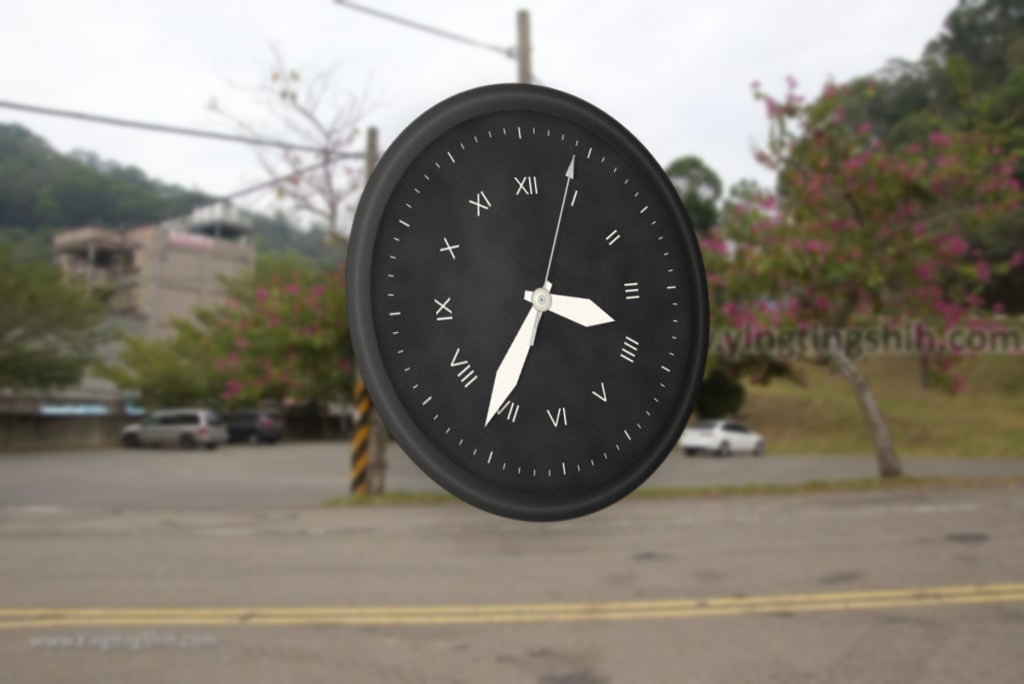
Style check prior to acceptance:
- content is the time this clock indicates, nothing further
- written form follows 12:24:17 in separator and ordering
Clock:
3:36:04
